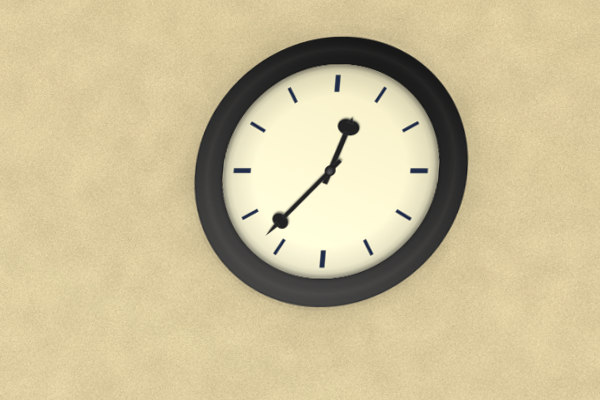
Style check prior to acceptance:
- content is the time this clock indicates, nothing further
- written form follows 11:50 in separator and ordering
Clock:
12:37
